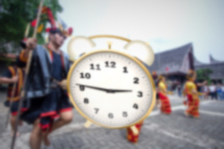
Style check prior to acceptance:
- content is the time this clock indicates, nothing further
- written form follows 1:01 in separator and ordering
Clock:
2:46
